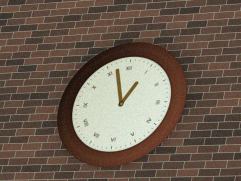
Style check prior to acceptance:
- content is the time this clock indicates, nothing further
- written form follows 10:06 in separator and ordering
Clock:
12:57
